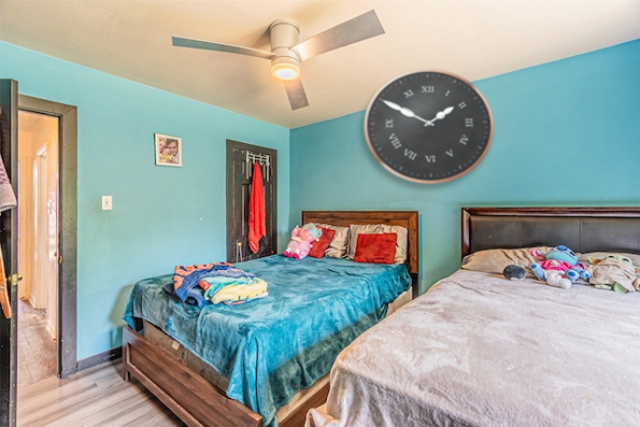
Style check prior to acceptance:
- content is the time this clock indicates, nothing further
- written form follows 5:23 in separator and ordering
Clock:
1:50
